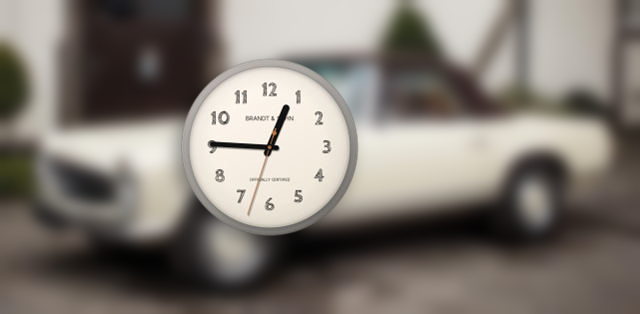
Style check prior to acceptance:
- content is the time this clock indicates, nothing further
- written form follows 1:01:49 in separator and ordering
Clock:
12:45:33
